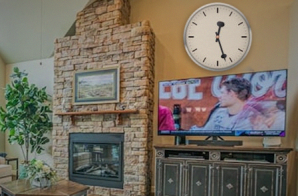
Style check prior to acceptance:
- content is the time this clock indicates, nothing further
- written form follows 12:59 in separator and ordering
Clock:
12:27
